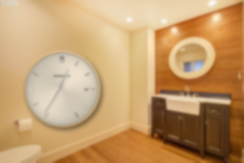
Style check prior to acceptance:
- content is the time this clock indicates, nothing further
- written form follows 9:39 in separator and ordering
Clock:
12:36
